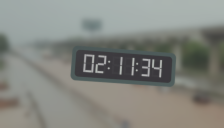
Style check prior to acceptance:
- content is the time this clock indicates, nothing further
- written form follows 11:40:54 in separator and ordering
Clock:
2:11:34
